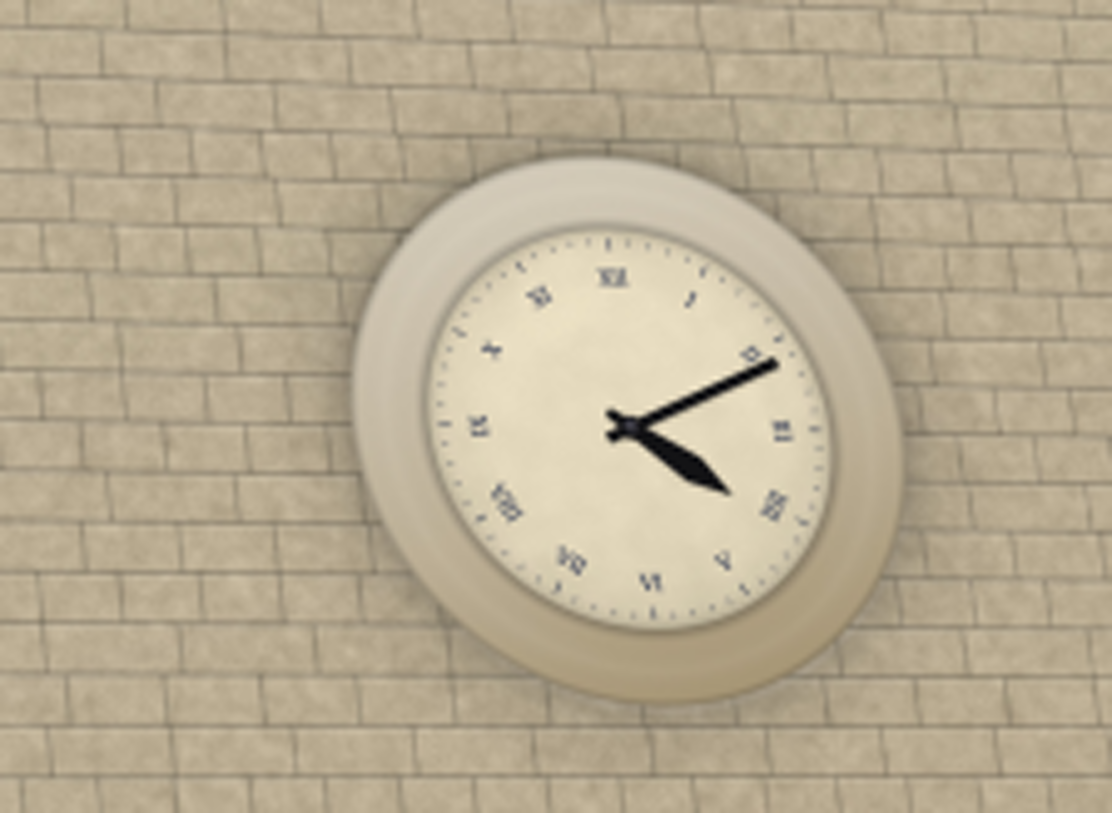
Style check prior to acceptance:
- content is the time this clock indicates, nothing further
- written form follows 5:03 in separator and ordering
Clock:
4:11
